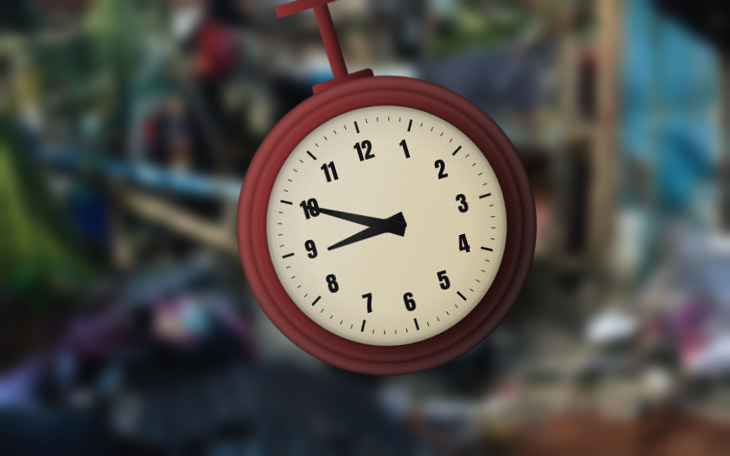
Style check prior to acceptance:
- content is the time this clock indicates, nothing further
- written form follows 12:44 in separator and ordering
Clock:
8:50
